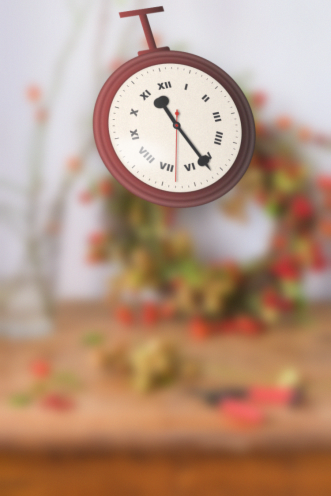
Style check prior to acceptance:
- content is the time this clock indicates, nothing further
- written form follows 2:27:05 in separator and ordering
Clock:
11:26:33
